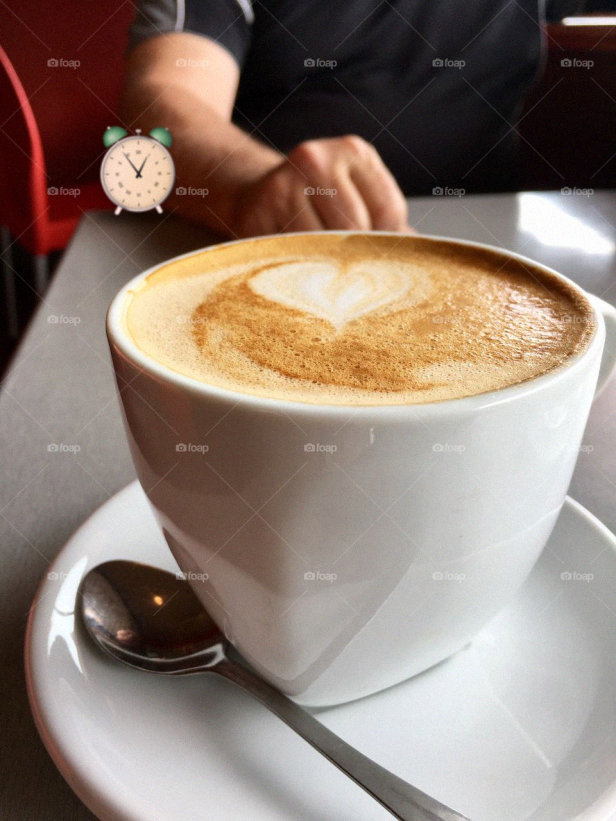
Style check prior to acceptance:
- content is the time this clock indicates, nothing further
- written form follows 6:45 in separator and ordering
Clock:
12:54
